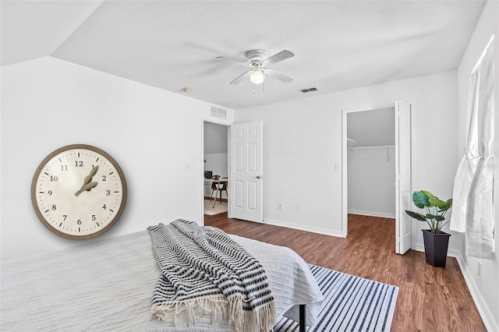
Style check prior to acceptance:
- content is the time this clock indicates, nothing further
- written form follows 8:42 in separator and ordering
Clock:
2:06
